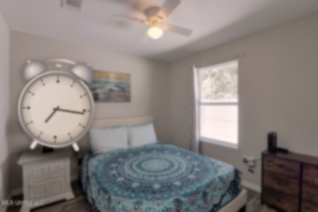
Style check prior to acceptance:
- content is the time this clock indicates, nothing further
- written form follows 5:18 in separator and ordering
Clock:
7:16
